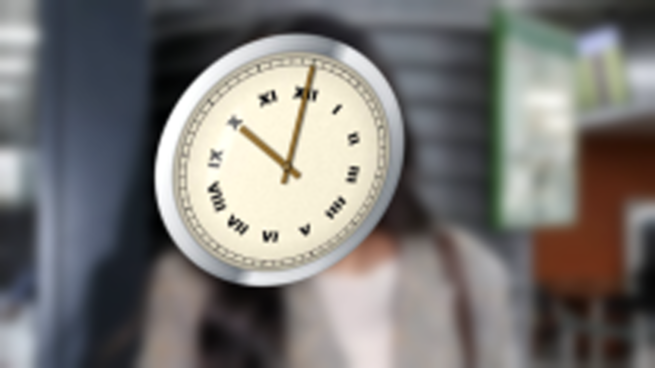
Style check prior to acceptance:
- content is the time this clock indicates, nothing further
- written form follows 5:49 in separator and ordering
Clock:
10:00
